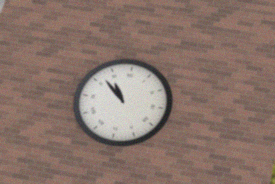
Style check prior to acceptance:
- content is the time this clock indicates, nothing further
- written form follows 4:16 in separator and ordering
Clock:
10:52
